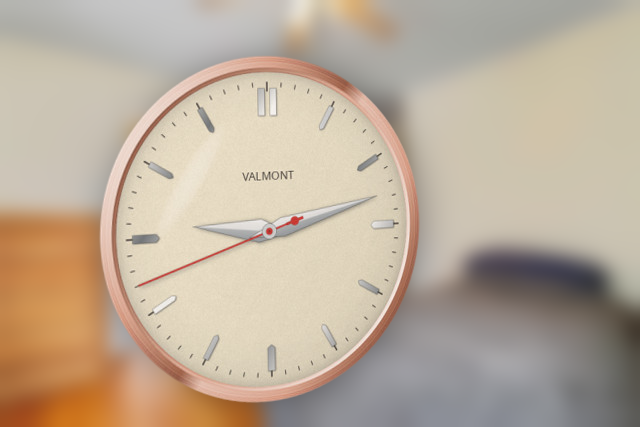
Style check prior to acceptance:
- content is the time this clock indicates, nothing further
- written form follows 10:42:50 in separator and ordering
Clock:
9:12:42
